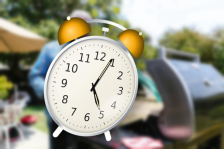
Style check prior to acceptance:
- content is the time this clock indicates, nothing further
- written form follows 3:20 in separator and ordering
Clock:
5:04
